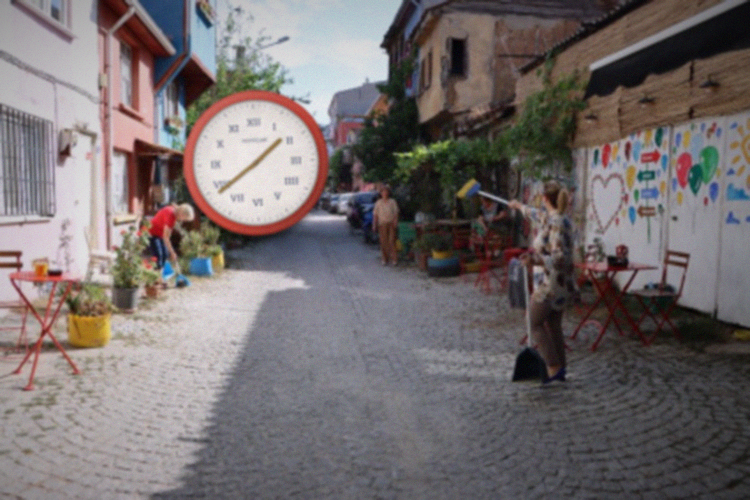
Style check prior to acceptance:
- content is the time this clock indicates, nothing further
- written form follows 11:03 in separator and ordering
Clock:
1:39
